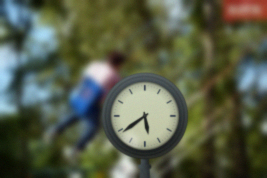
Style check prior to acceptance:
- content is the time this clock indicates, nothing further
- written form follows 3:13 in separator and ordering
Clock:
5:39
